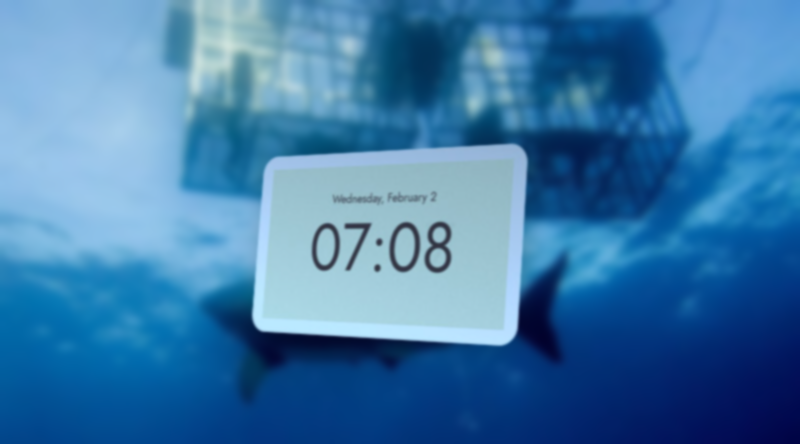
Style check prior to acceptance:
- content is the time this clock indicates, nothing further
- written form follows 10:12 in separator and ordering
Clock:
7:08
